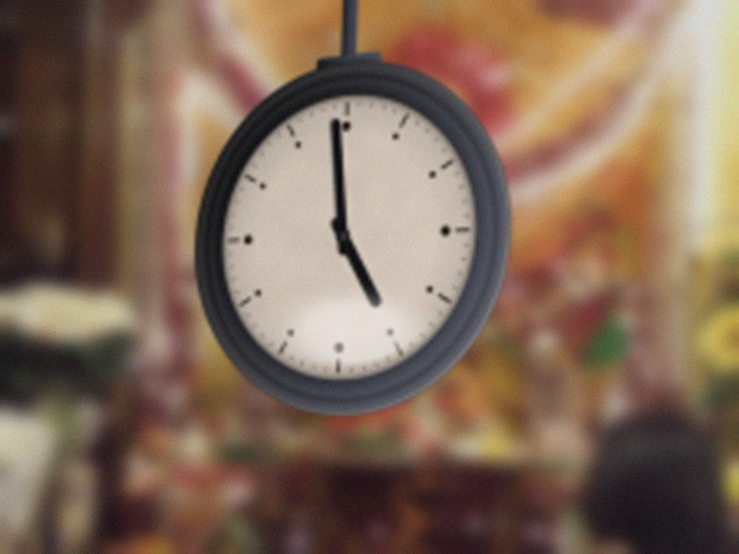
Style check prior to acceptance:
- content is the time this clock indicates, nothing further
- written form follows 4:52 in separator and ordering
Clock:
4:59
